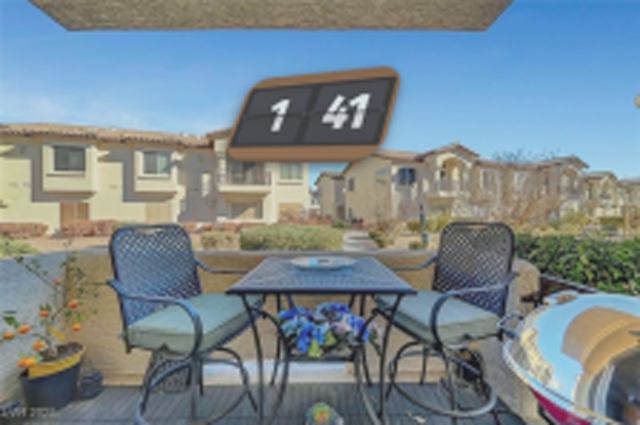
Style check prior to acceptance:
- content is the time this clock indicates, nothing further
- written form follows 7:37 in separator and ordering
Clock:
1:41
